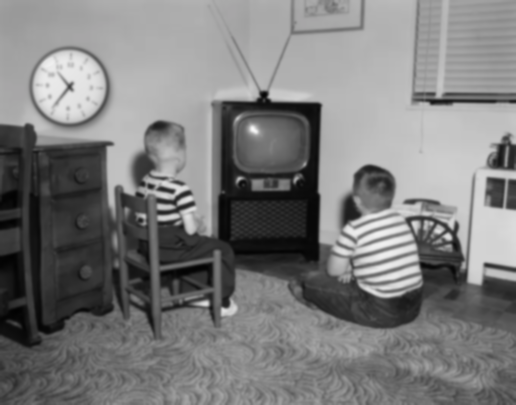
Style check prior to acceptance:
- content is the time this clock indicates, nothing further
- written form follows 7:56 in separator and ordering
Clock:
10:36
